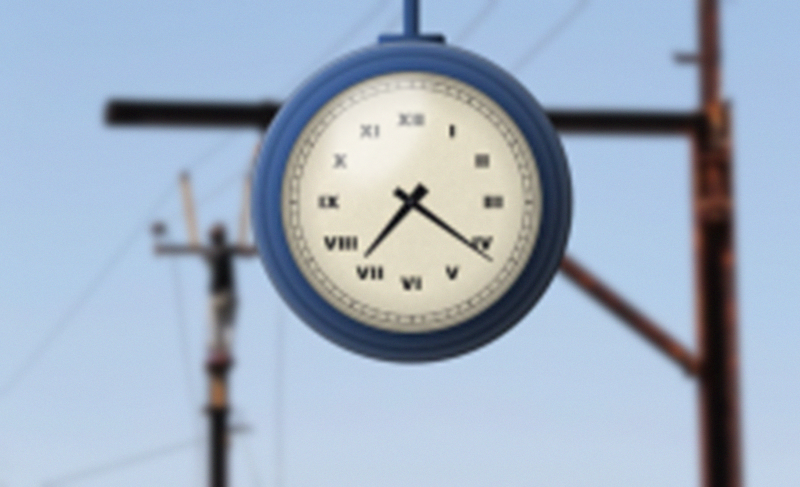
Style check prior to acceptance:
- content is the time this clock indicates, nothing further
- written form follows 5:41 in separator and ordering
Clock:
7:21
